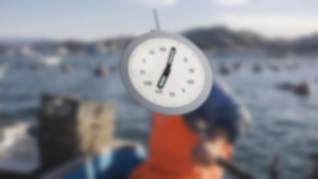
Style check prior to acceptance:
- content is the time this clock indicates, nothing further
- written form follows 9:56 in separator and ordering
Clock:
7:04
